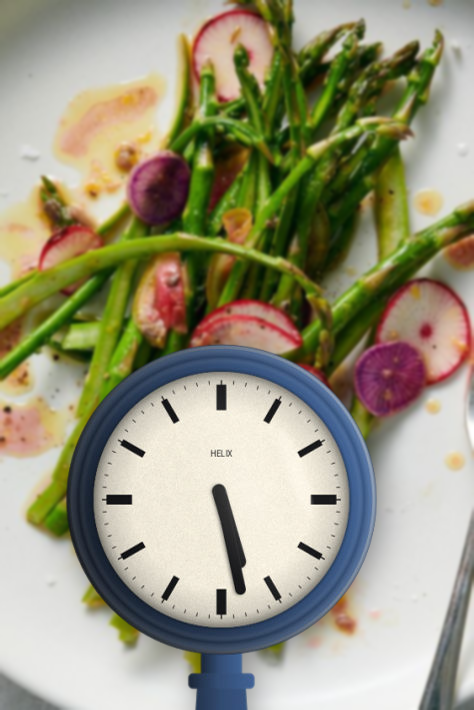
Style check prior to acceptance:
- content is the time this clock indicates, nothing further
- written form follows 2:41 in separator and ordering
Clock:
5:28
